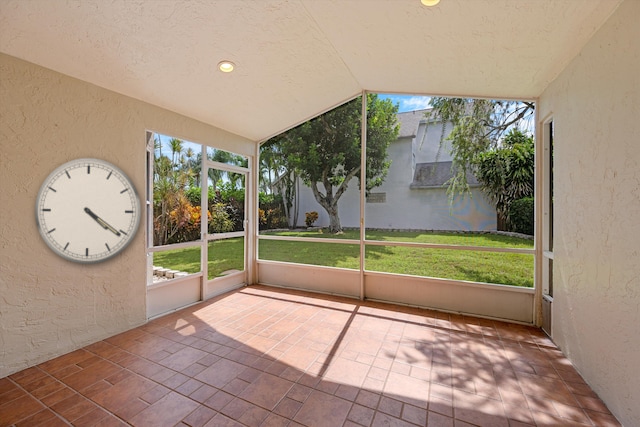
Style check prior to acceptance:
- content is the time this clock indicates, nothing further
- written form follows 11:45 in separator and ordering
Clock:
4:21
